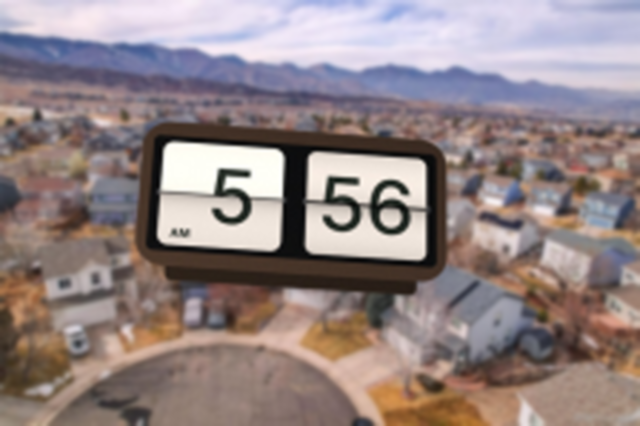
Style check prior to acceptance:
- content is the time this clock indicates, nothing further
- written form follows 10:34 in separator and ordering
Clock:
5:56
